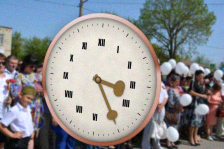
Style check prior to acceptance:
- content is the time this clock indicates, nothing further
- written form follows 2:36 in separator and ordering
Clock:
3:25
